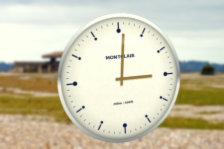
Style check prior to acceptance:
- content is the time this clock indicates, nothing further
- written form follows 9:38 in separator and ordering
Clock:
3:01
